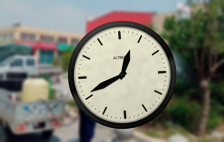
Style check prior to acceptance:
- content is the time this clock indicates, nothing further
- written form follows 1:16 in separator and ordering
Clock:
12:41
